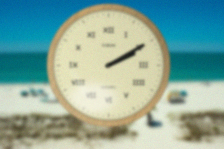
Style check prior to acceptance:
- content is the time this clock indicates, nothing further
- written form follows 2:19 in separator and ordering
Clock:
2:10
